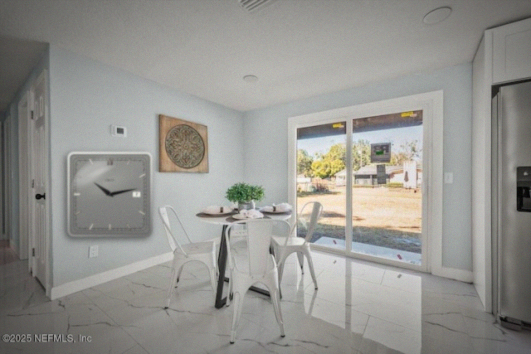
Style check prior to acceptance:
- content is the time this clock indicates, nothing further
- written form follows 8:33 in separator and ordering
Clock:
10:13
